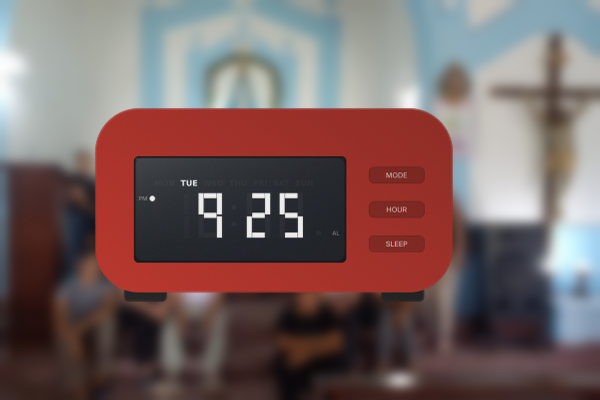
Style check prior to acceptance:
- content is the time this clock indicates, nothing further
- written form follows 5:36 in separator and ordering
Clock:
9:25
